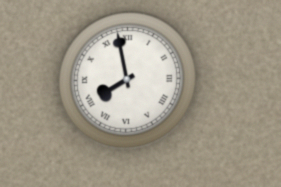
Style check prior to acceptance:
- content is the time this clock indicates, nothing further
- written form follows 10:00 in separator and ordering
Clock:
7:58
